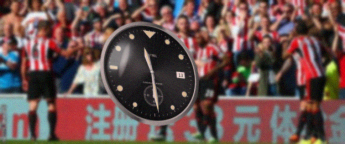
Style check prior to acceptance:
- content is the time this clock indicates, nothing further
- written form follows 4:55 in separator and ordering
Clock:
11:29
